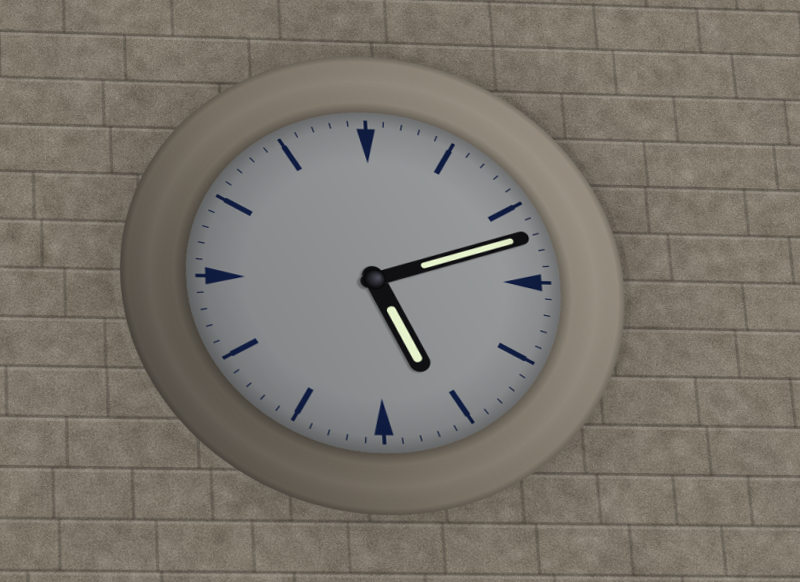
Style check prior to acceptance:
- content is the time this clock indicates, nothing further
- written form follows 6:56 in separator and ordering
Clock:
5:12
